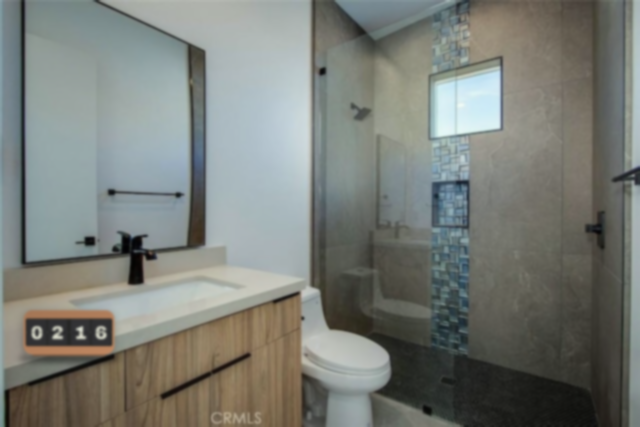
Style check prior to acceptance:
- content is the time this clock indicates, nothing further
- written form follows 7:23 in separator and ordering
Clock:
2:16
